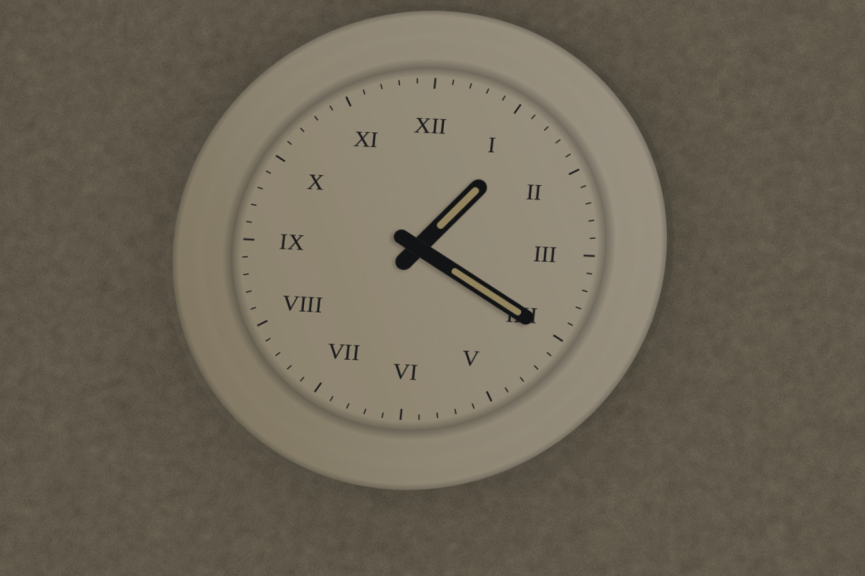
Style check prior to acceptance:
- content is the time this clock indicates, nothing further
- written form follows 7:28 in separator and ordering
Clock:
1:20
